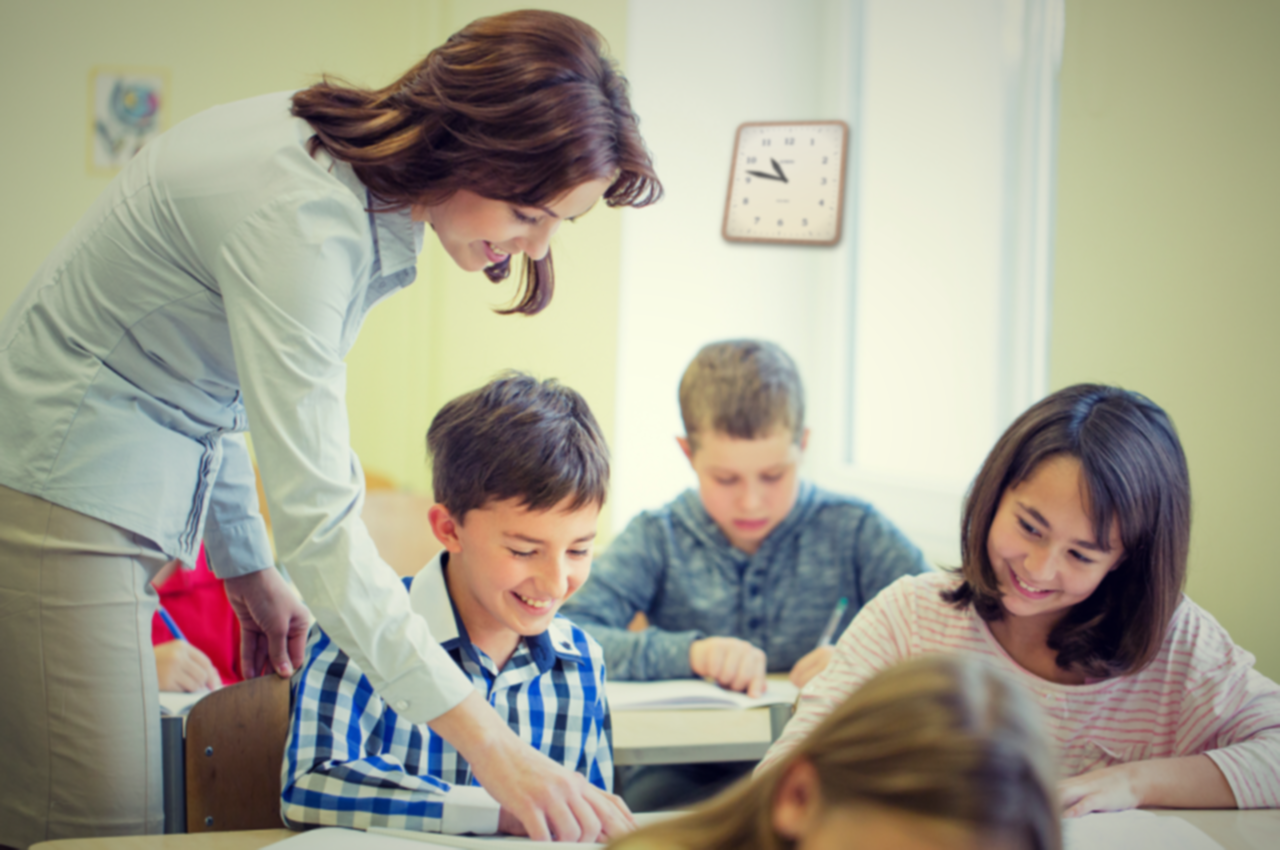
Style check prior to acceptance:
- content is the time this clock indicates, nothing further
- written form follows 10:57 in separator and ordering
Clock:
10:47
